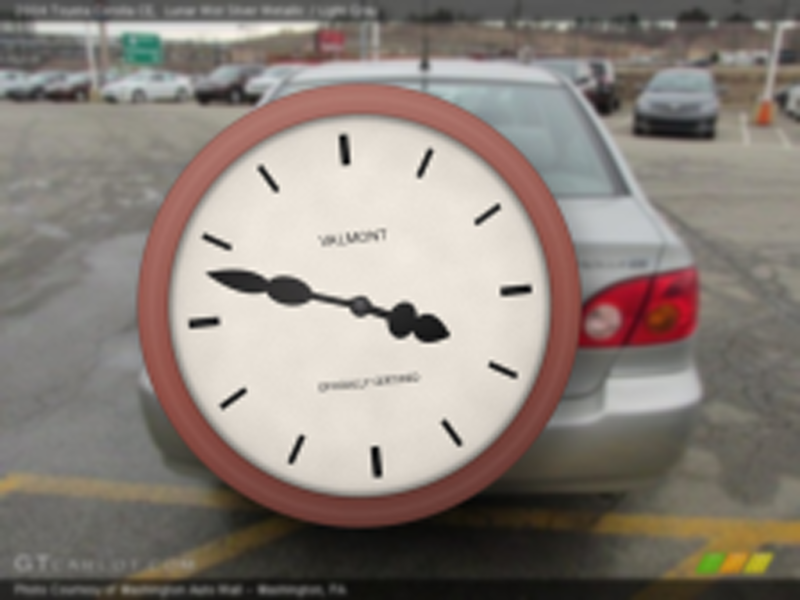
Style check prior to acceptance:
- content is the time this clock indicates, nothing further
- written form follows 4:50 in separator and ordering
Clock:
3:48
